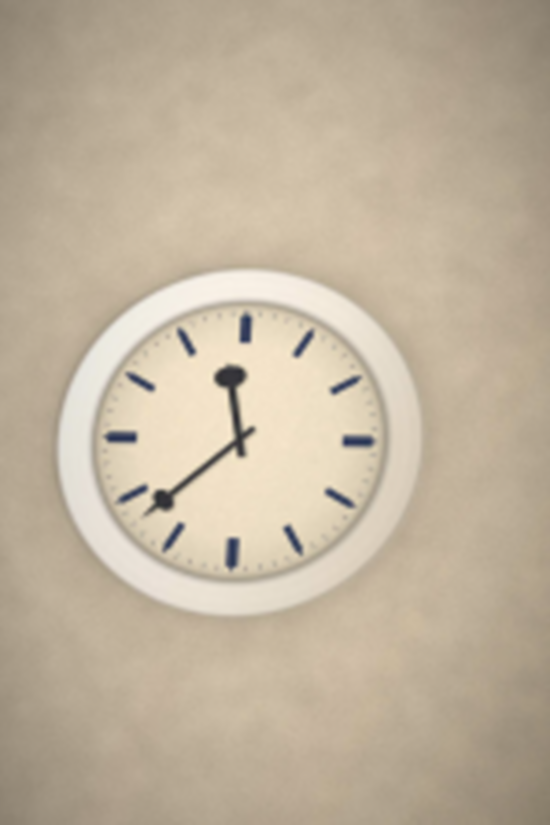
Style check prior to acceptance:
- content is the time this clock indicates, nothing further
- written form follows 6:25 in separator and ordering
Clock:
11:38
